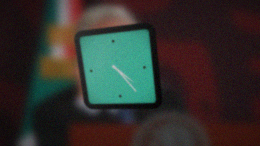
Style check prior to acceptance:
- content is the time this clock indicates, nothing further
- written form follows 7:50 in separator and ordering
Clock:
4:24
